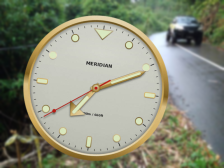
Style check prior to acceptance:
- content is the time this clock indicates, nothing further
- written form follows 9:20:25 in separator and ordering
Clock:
7:10:39
